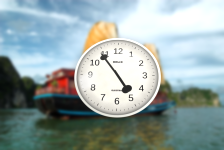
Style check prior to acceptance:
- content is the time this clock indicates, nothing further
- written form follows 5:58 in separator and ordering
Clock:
4:54
